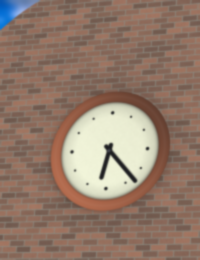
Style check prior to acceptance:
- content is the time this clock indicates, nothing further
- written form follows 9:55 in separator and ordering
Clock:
6:23
